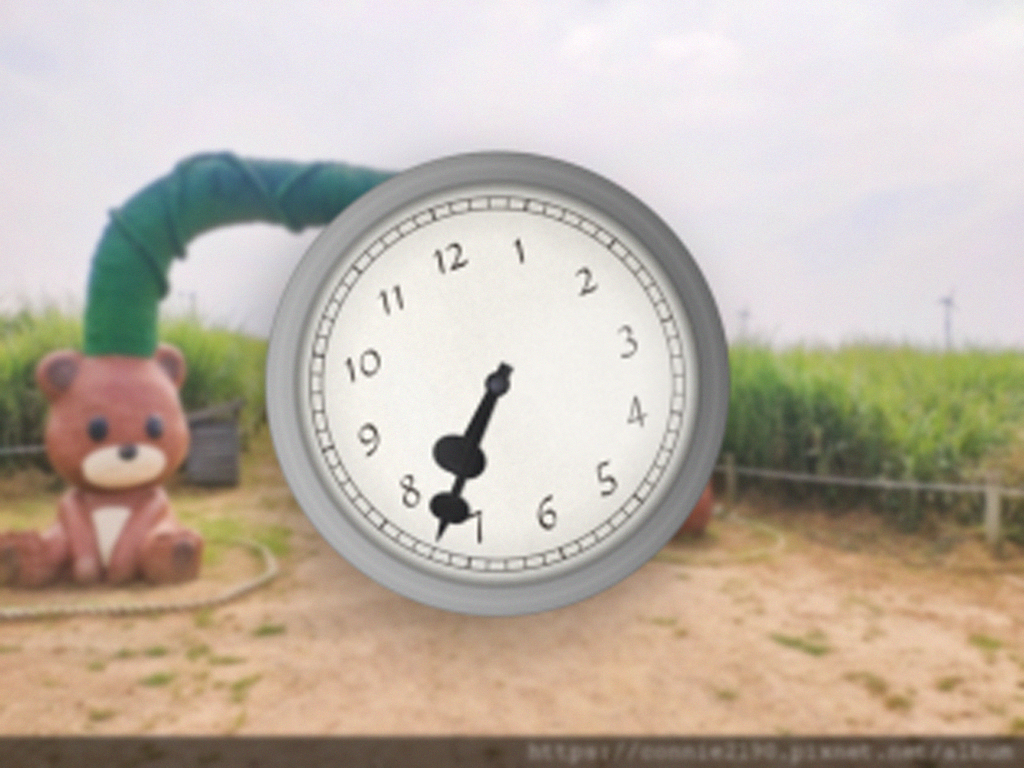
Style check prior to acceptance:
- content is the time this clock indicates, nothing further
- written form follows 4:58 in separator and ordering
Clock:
7:37
